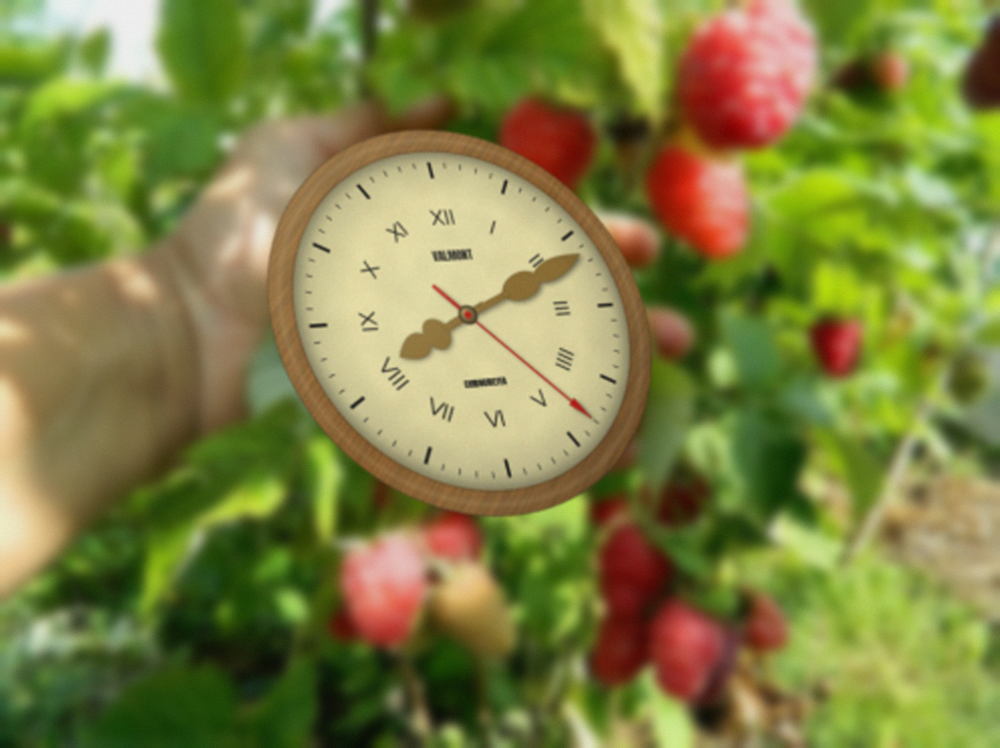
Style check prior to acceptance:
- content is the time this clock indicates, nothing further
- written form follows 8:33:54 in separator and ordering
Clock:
8:11:23
